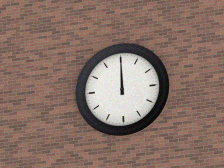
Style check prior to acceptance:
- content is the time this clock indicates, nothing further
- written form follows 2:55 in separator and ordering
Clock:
12:00
